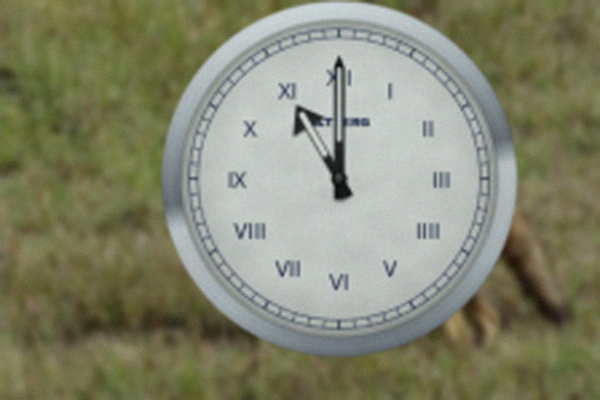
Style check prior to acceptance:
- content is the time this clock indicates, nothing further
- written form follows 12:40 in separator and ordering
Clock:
11:00
